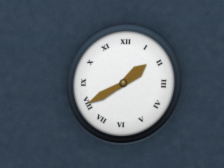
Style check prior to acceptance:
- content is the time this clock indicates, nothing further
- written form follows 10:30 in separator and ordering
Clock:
1:40
